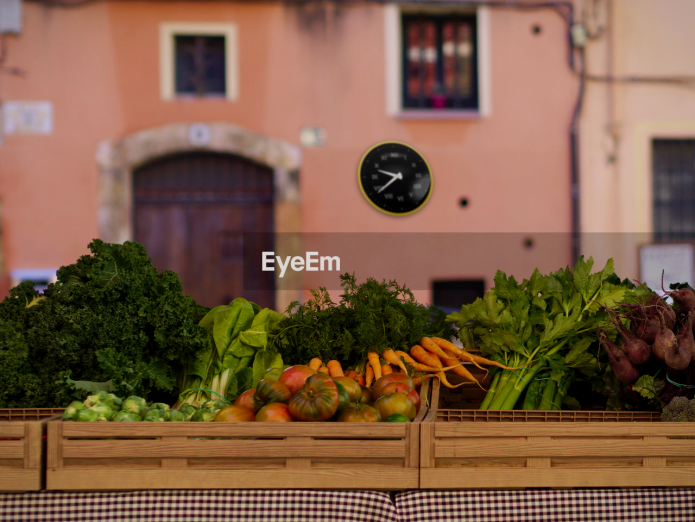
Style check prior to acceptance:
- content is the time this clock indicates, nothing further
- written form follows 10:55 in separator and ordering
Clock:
9:39
